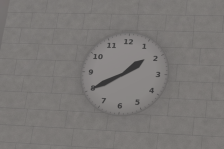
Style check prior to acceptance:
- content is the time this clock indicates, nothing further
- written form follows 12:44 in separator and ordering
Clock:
1:40
